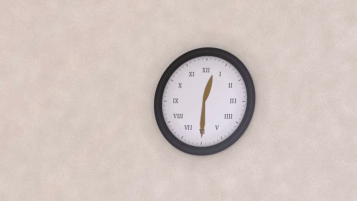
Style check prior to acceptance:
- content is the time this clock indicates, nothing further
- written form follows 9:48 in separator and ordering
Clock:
12:30
